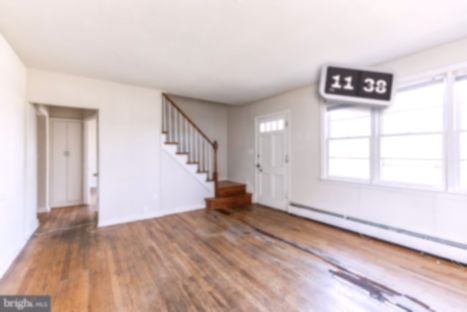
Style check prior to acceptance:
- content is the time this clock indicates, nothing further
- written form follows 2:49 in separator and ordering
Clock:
11:38
